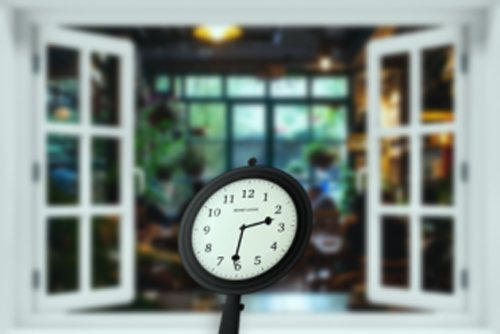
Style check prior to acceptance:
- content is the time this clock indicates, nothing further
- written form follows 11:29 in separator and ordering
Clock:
2:31
